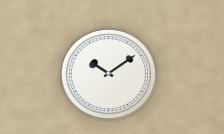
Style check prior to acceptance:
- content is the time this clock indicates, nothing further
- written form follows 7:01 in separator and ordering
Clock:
10:09
